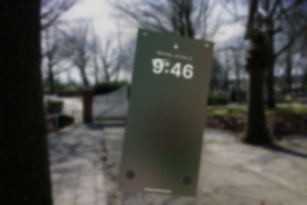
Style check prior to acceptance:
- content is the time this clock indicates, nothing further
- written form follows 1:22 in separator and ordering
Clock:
9:46
